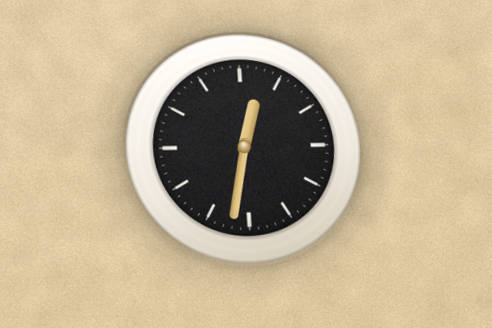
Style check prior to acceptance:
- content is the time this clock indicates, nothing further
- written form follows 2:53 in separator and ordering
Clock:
12:32
